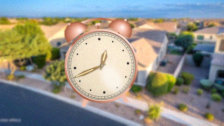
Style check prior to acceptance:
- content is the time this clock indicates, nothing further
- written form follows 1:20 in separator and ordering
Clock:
12:42
